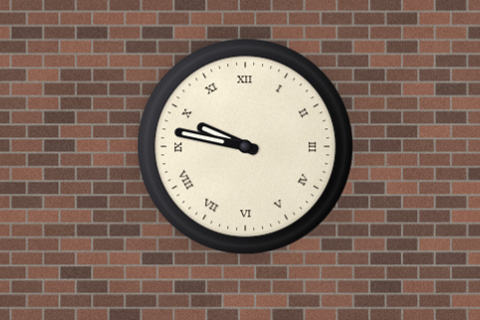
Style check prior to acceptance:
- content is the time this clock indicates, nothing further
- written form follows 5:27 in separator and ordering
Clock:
9:47
